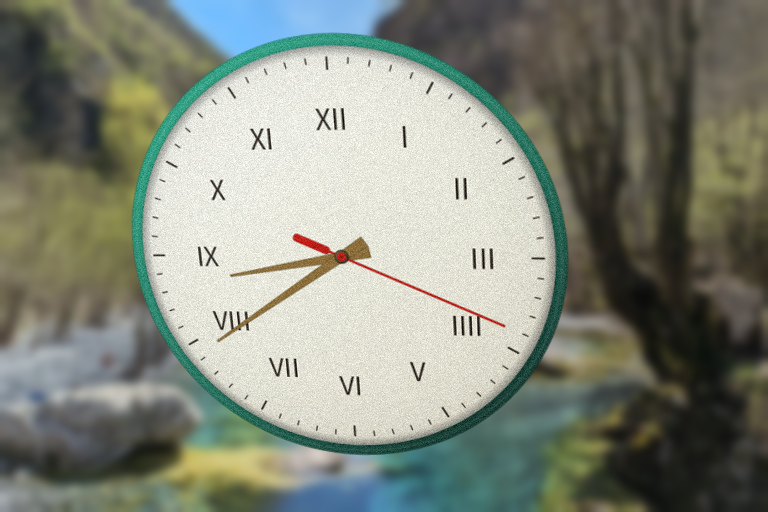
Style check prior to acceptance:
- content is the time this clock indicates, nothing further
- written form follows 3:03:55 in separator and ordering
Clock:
8:39:19
